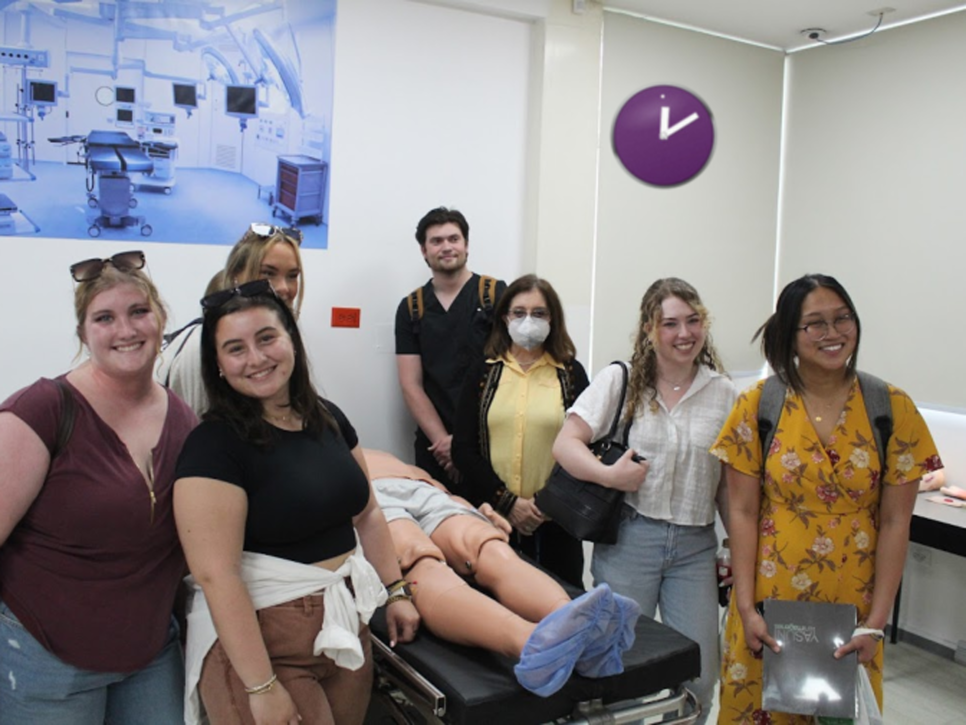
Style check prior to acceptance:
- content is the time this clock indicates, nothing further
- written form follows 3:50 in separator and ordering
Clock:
12:10
